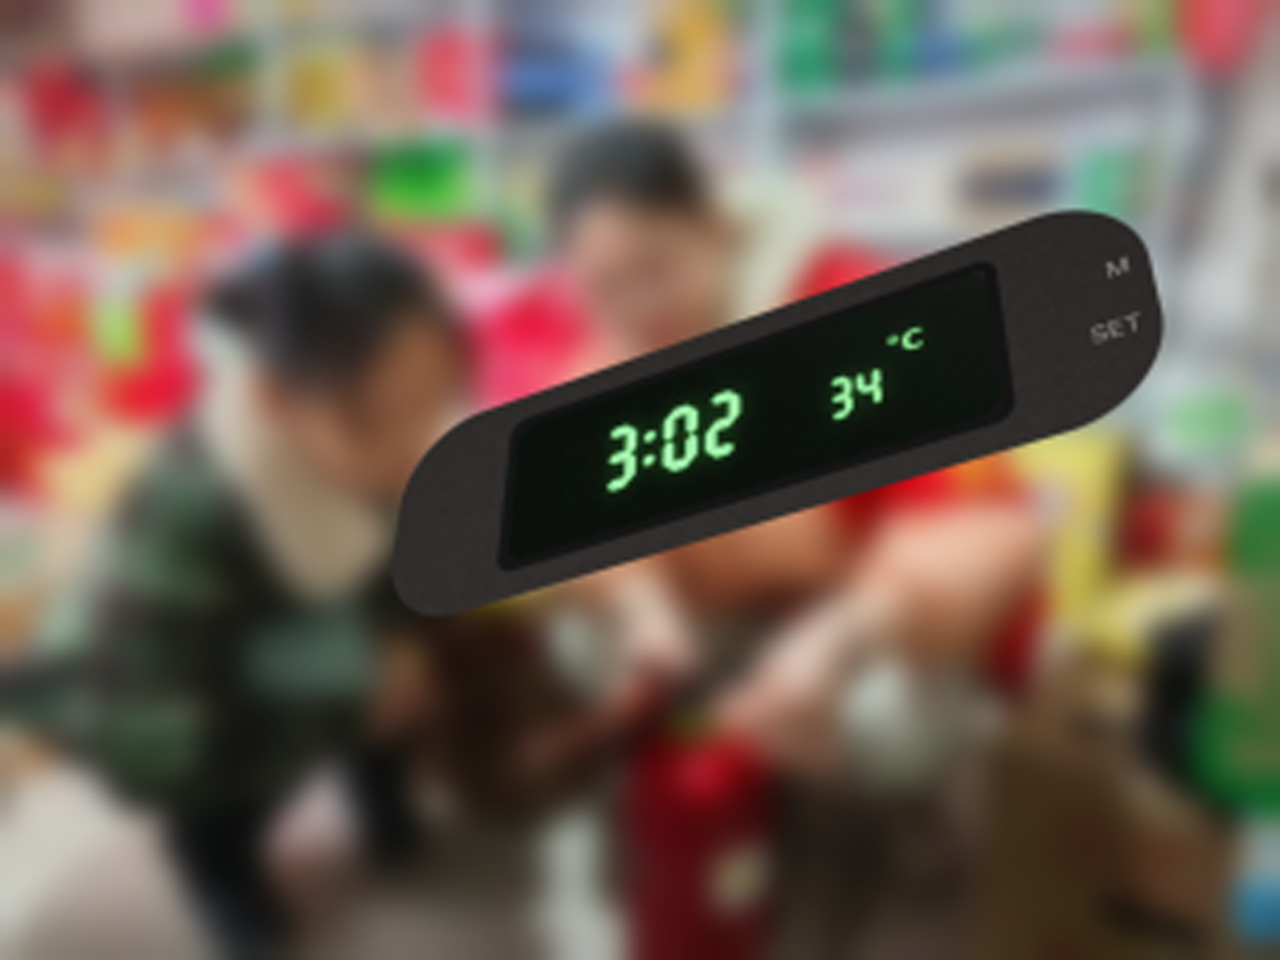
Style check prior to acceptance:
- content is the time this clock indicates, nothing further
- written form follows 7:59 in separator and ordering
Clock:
3:02
